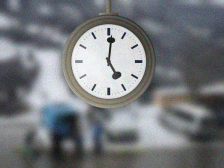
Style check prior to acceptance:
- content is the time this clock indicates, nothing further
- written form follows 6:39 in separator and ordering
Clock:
5:01
